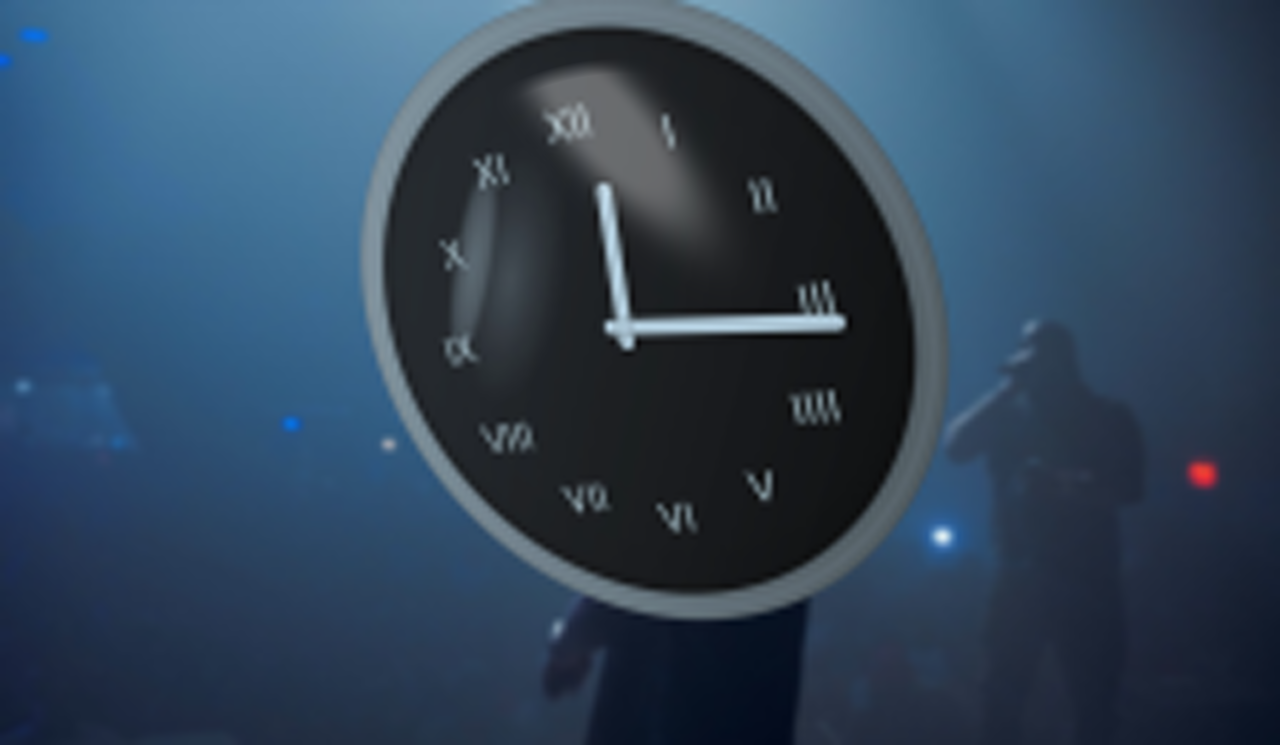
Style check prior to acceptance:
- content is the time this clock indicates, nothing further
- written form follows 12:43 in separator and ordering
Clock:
12:16
